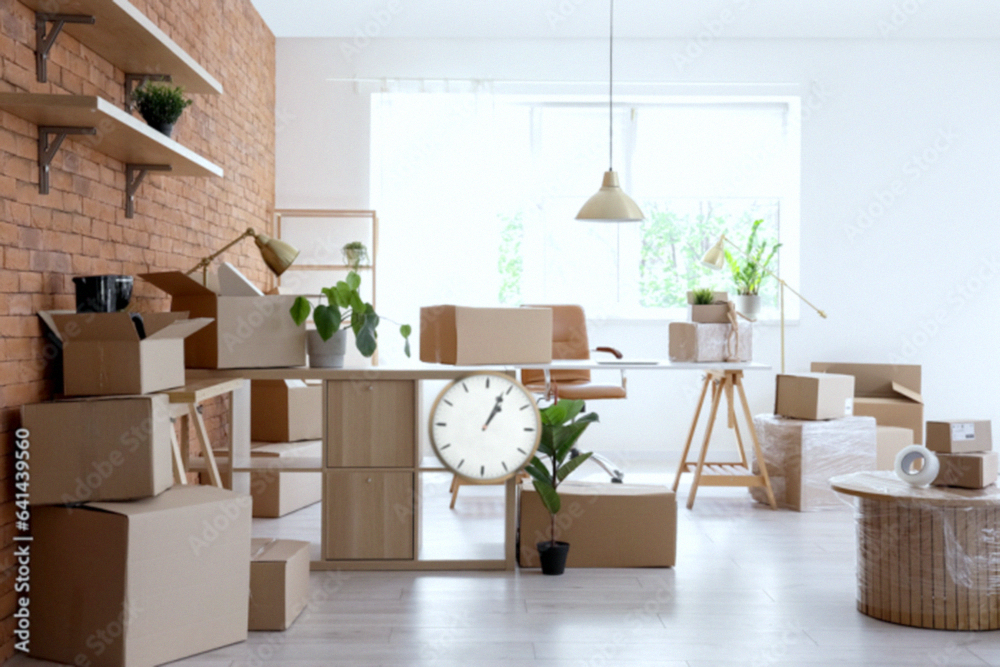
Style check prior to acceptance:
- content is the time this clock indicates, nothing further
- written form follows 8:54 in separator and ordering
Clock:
1:04
